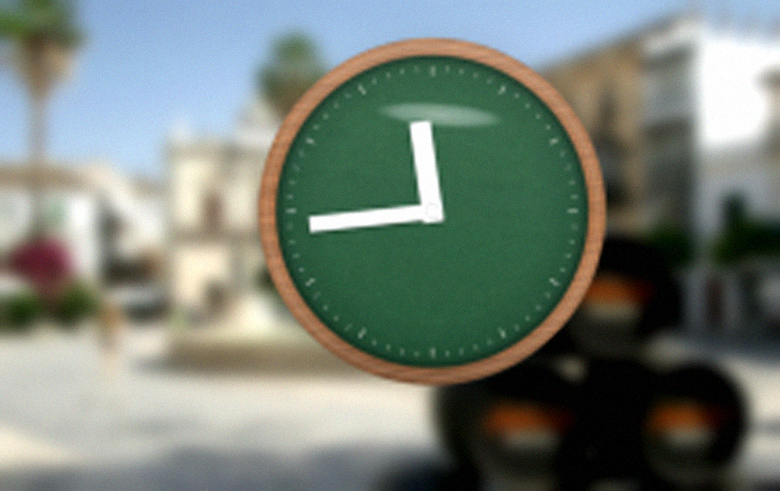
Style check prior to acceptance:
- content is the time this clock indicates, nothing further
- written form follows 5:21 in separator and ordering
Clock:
11:44
